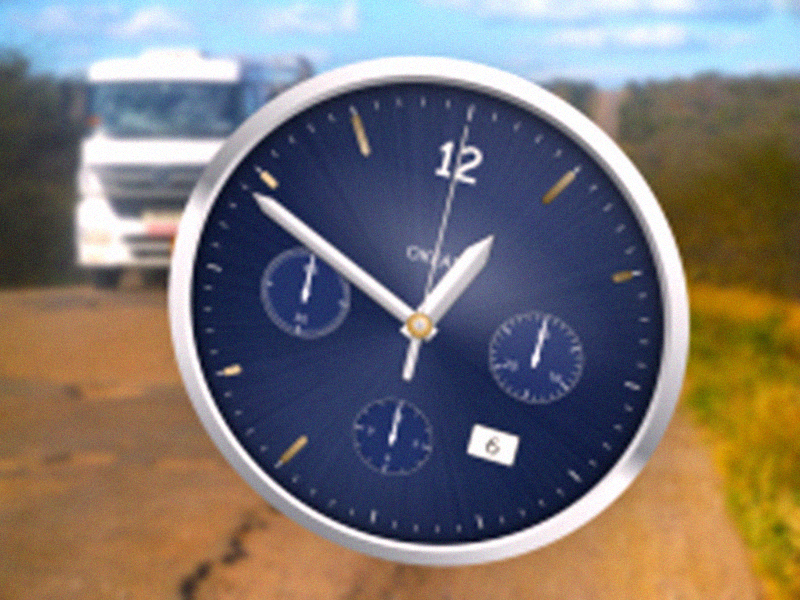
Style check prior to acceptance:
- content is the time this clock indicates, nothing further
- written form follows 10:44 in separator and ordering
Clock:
12:49
